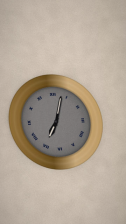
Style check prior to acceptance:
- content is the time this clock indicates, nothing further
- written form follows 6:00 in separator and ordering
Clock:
7:03
